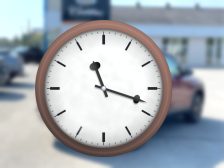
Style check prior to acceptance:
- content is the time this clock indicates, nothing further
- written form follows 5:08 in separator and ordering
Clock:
11:18
